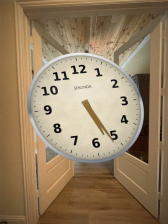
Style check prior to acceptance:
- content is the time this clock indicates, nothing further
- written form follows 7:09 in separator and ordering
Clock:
5:26
